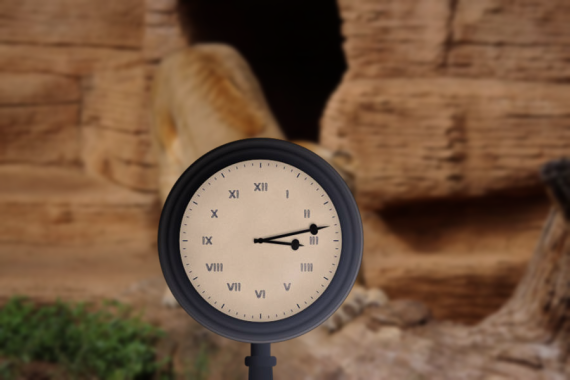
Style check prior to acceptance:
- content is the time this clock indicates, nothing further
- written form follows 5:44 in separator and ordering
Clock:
3:13
